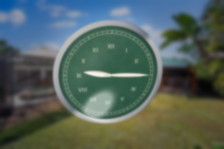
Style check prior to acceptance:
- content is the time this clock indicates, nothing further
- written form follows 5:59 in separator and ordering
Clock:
9:15
